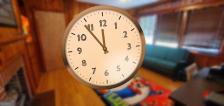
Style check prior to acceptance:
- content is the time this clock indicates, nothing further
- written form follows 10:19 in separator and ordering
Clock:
11:54
